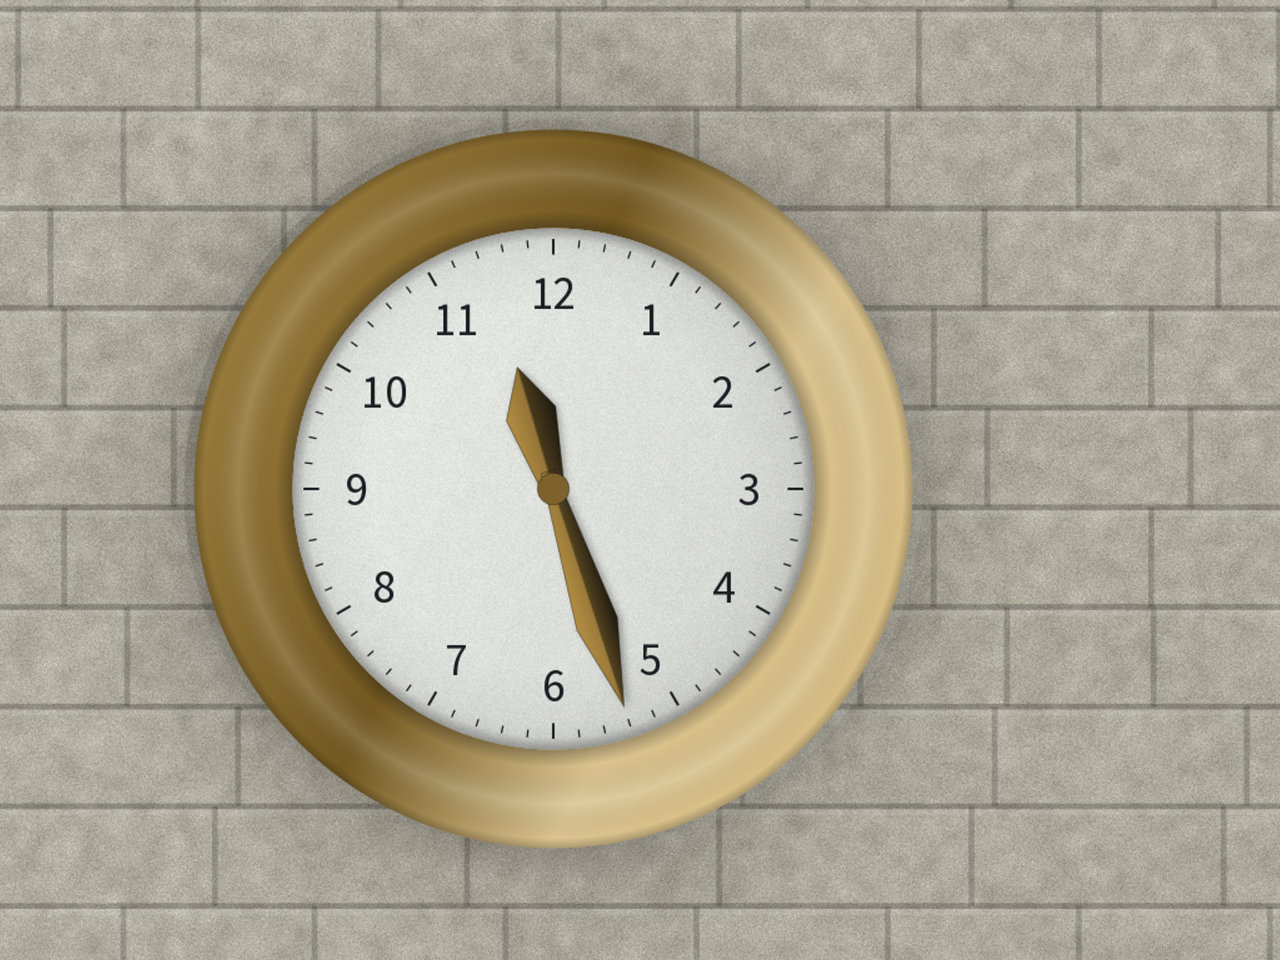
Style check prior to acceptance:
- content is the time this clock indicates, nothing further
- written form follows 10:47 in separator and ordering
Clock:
11:27
